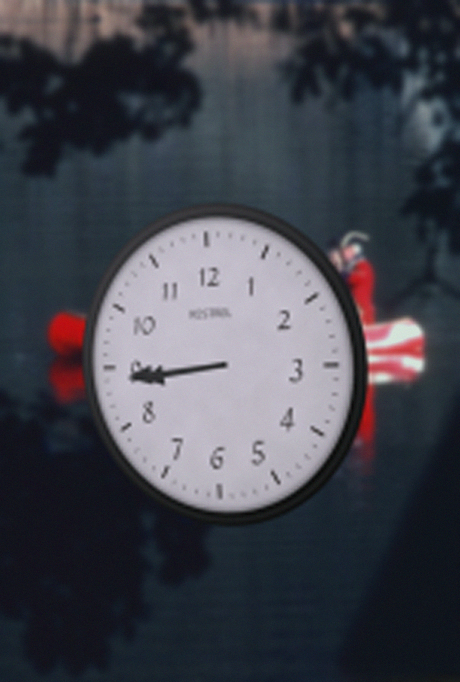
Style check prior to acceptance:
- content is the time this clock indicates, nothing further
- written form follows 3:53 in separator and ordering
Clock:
8:44
